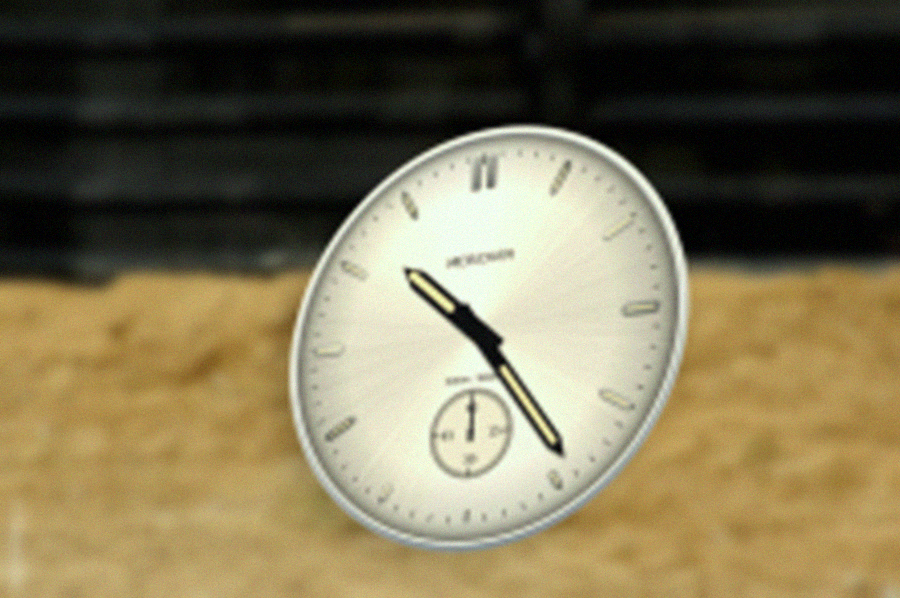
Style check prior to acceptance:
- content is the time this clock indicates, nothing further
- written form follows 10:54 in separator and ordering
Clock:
10:24
